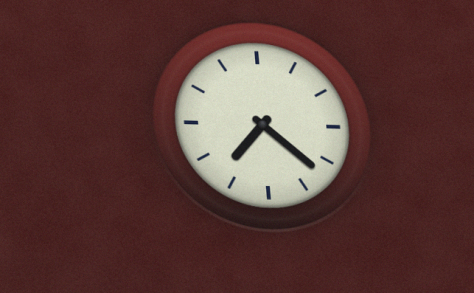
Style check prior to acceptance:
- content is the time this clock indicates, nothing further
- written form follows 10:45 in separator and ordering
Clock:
7:22
